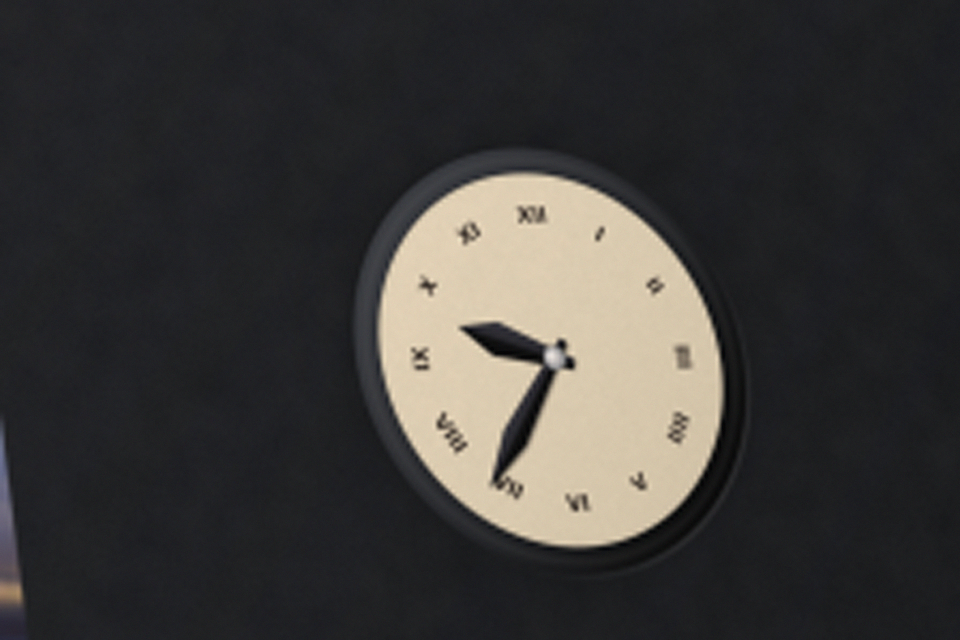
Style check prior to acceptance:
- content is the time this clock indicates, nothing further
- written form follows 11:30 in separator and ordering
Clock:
9:36
